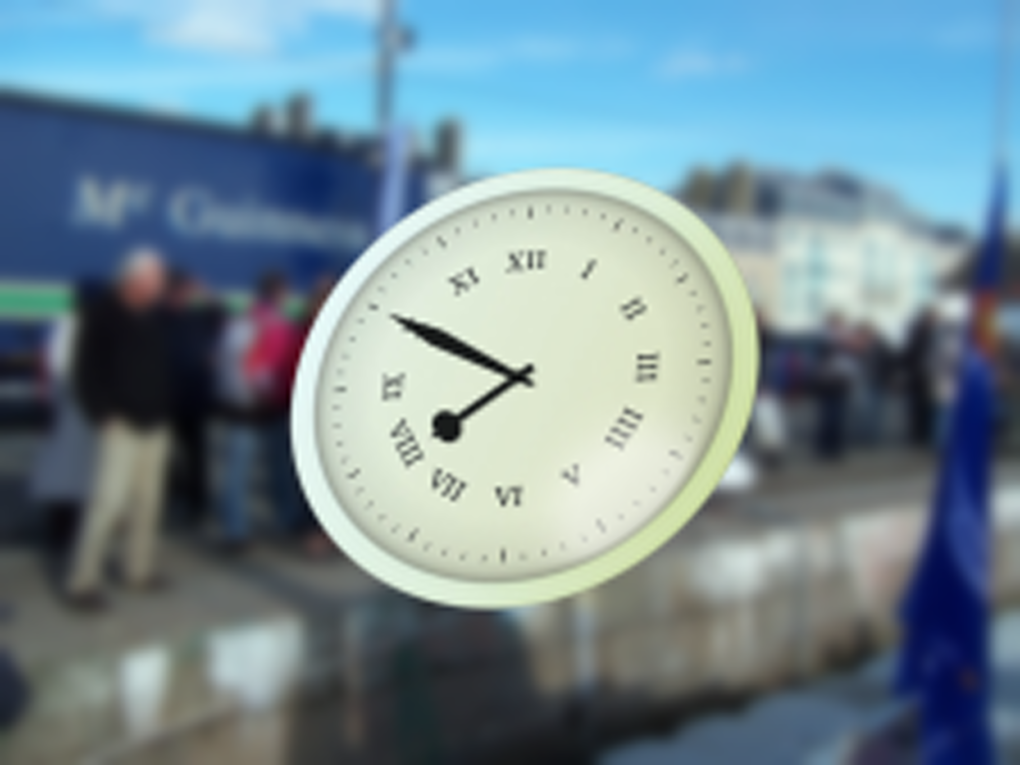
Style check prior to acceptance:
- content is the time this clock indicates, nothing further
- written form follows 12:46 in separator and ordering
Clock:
7:50
